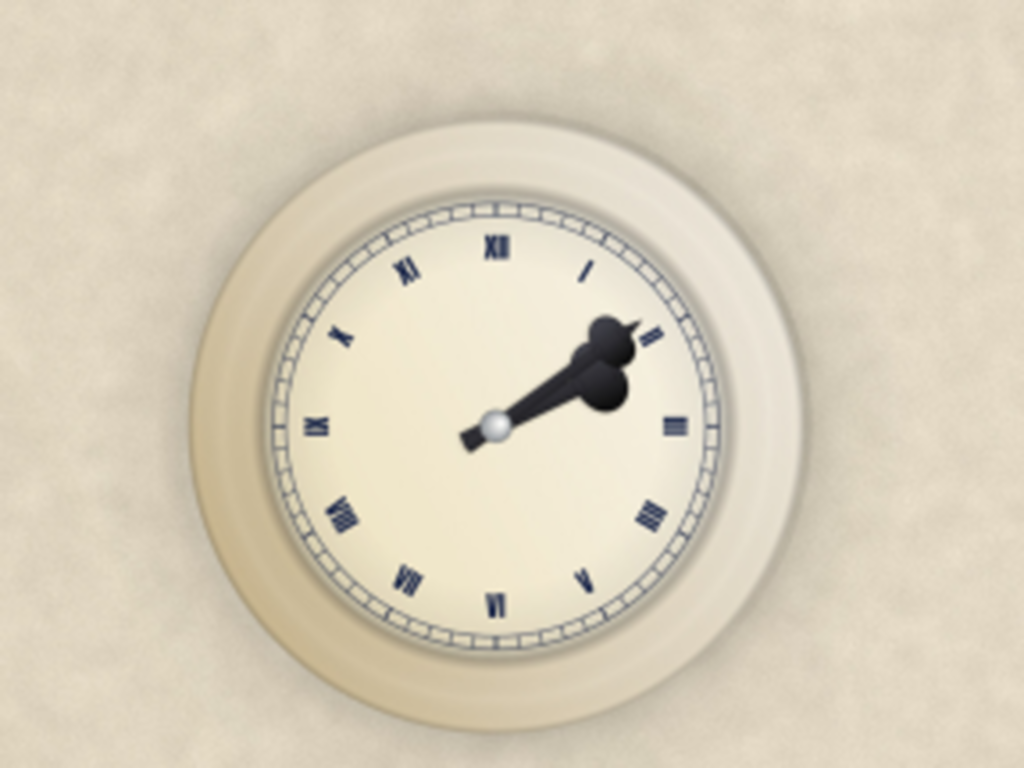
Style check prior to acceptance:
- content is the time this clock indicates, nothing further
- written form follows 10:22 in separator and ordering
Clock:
2:09
